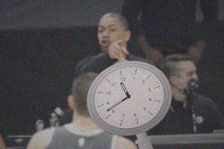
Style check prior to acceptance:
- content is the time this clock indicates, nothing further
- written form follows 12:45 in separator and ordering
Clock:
11:42
